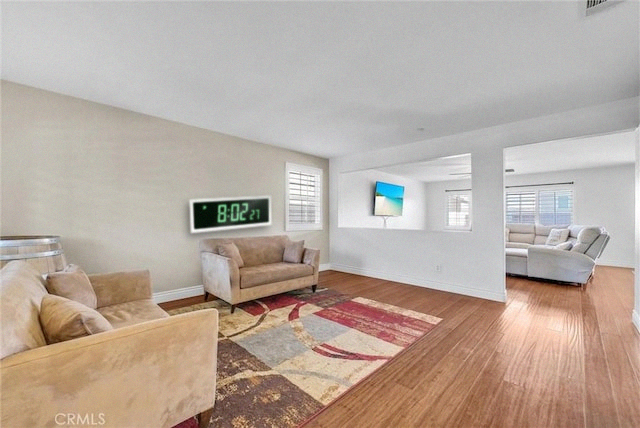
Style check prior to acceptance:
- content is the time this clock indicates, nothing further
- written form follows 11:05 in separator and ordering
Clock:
8:02
